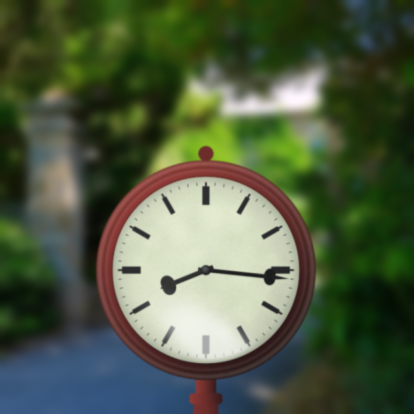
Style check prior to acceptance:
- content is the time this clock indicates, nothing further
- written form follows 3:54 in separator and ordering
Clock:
8:16
